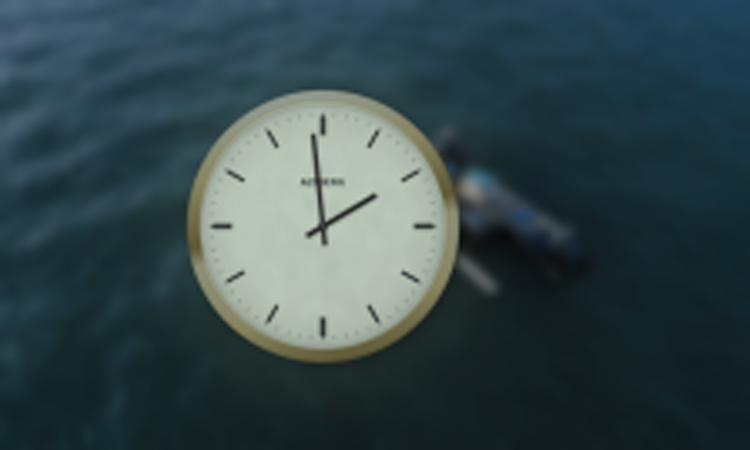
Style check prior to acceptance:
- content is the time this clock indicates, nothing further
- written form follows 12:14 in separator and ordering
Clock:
1:59
